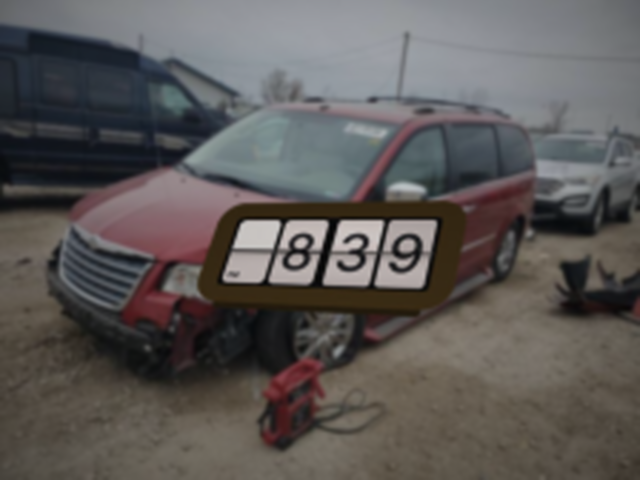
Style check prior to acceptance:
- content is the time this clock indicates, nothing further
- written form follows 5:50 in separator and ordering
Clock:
8:39
